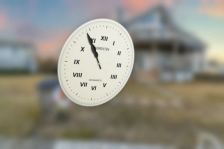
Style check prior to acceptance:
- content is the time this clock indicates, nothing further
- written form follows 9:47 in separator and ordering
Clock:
10:54
